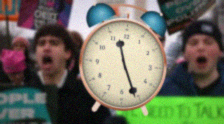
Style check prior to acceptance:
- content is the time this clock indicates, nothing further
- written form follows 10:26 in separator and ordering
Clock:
11:26
